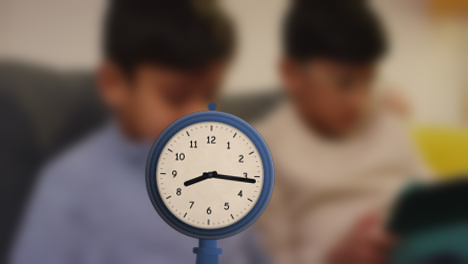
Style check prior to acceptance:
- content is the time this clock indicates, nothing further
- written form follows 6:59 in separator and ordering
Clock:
8:16
